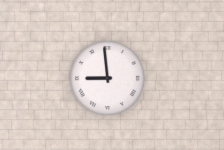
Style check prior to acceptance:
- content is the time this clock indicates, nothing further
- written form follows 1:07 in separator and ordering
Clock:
8:59
